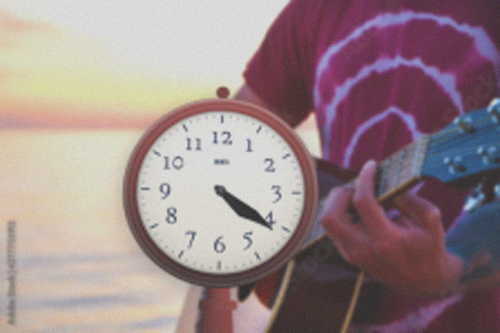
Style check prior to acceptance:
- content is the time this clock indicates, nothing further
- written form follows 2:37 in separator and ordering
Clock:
4:21
